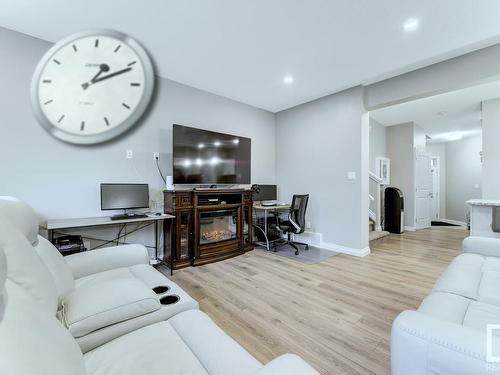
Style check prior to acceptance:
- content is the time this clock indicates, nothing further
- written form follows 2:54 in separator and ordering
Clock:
1:11
